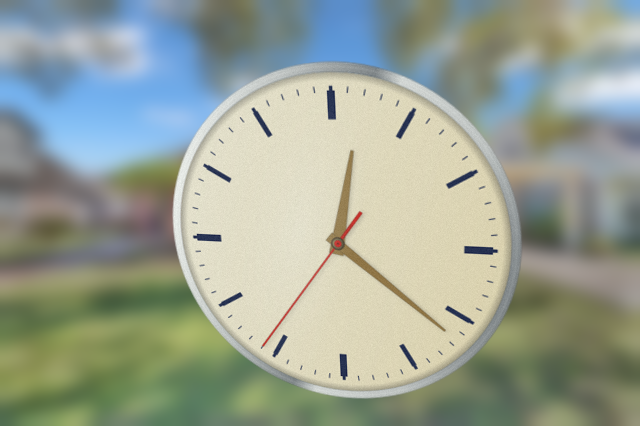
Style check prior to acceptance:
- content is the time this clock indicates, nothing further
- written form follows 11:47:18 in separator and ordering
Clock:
12:21:36
